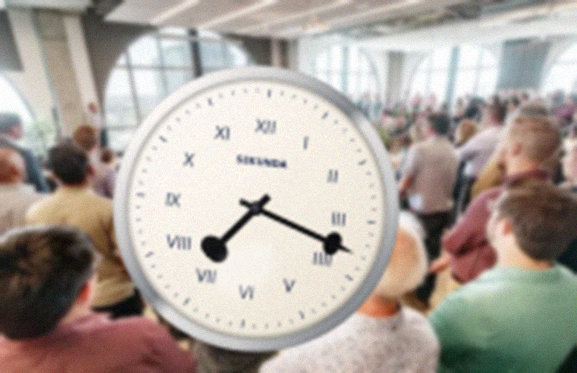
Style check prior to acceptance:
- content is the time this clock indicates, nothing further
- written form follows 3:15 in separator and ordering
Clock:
7:18
